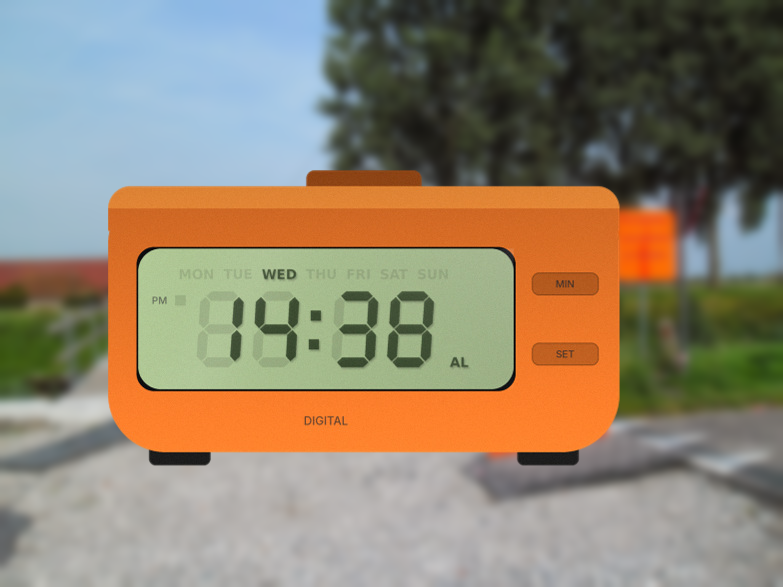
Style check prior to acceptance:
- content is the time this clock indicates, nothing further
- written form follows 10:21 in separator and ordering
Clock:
14:38
